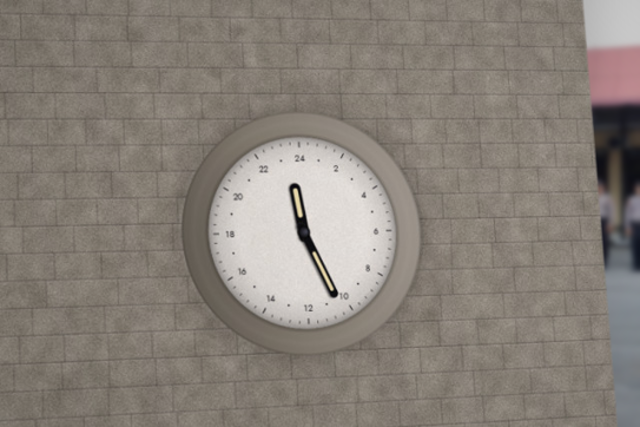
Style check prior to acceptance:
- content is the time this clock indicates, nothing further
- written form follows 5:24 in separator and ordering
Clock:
23:26
